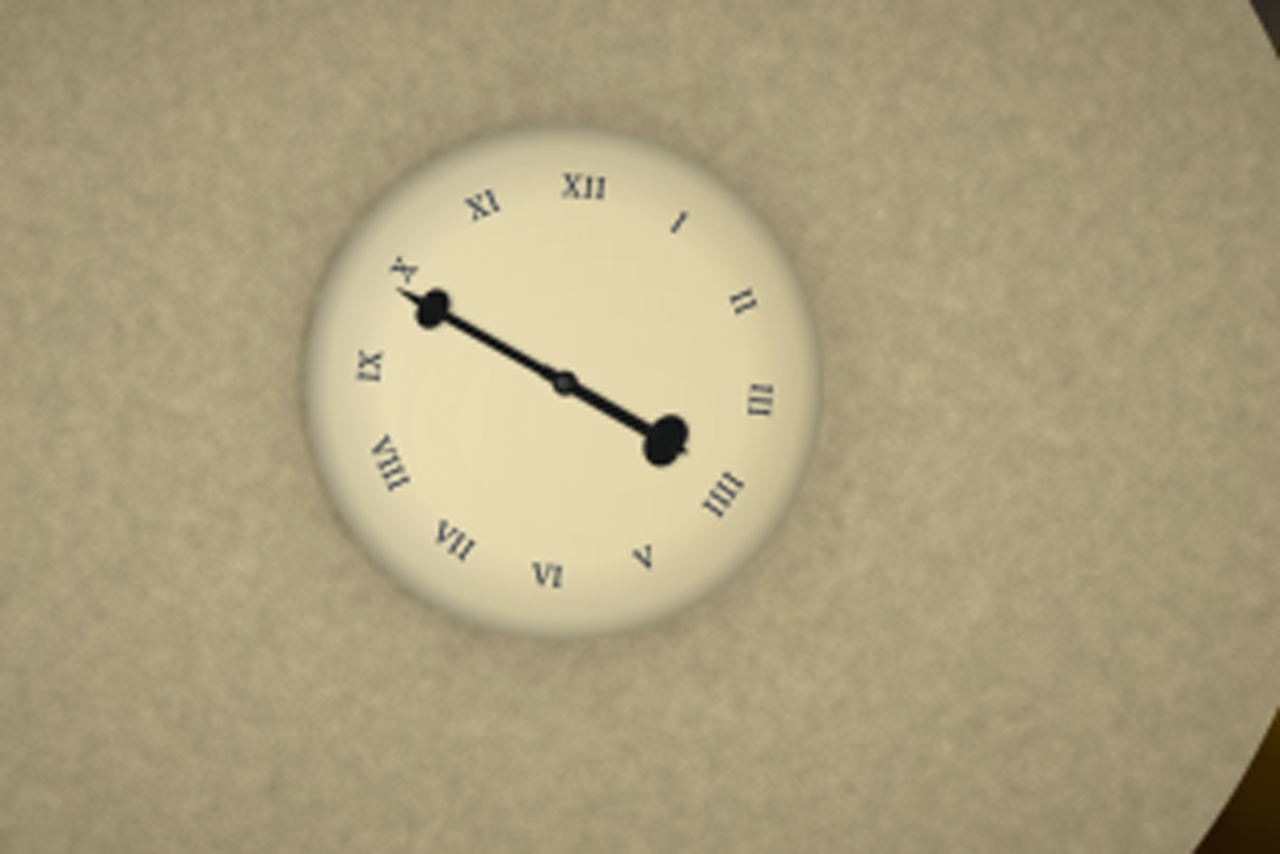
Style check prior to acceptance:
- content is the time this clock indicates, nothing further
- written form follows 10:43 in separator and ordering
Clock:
3:49
